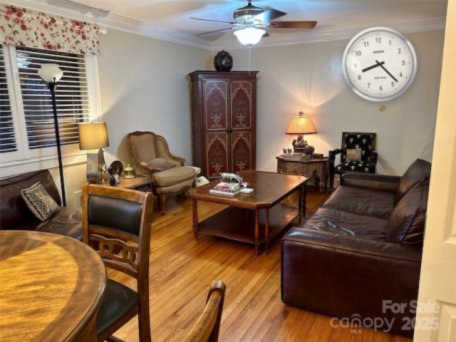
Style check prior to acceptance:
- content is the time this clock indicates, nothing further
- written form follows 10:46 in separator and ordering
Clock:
8:23
